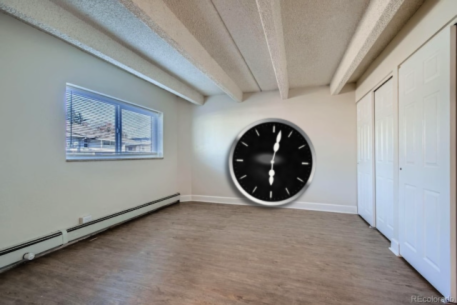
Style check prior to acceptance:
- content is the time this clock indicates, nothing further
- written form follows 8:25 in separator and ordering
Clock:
6:02
